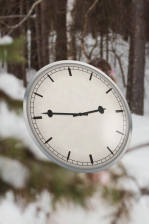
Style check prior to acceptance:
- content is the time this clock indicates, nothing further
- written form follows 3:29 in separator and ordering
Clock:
2:46
